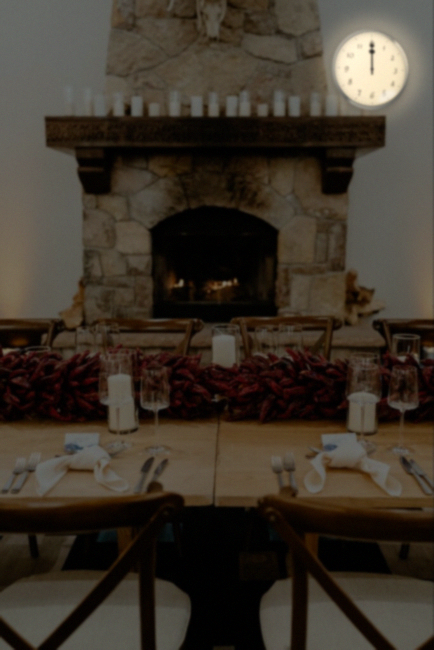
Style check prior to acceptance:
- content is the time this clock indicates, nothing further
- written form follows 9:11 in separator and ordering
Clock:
12:00
